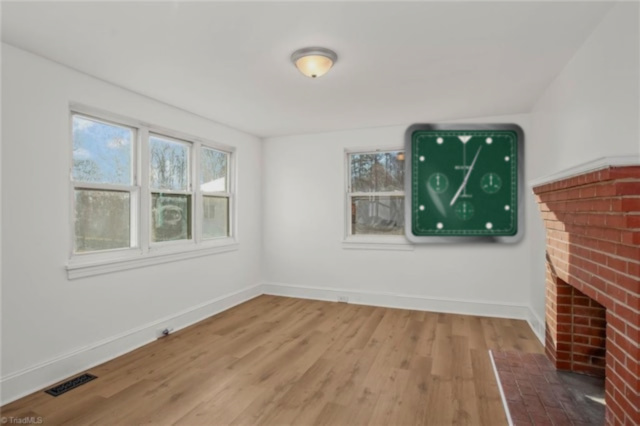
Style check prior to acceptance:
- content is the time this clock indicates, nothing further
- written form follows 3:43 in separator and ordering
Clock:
7:04
